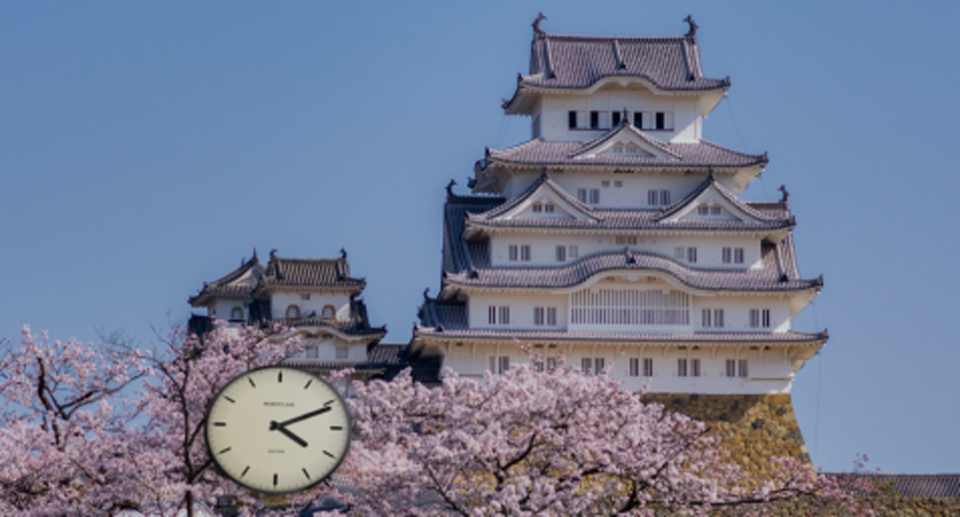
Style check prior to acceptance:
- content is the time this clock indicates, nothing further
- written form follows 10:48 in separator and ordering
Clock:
4:11
